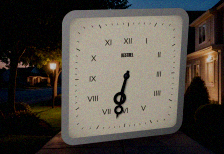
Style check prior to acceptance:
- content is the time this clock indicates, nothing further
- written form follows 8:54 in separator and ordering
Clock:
6:32
